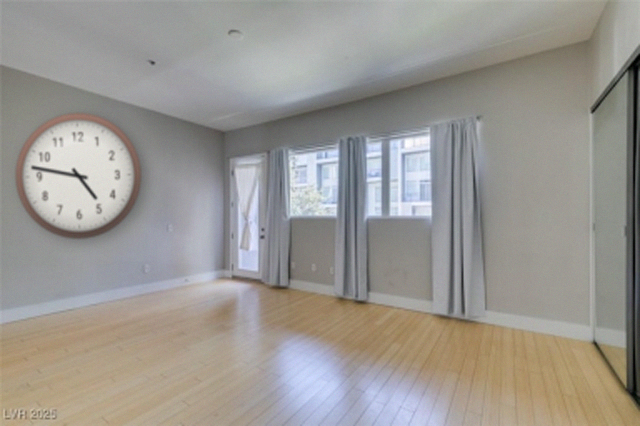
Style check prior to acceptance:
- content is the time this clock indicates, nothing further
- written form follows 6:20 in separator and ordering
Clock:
4:47
